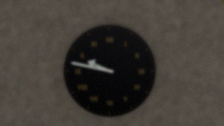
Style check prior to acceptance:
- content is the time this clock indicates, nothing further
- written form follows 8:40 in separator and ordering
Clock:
9:47
